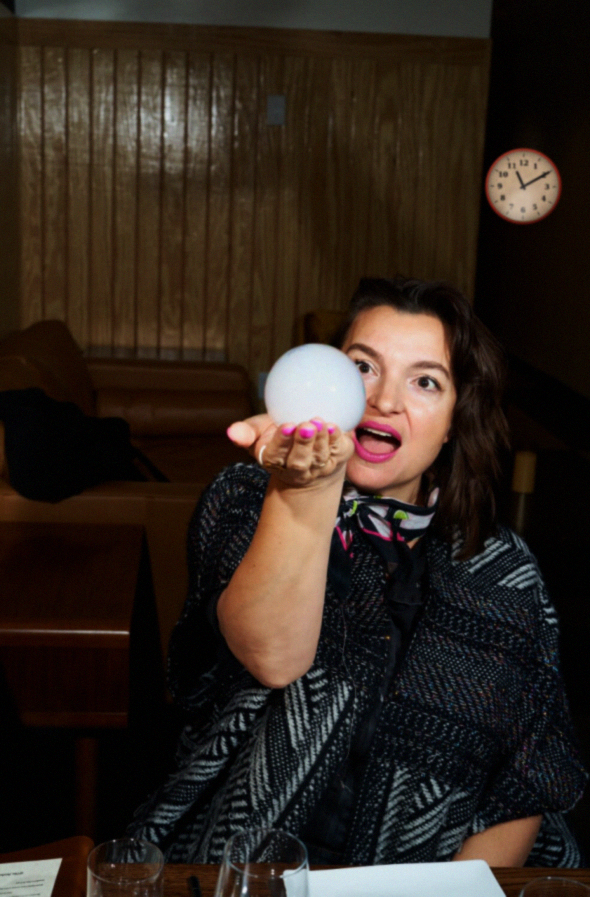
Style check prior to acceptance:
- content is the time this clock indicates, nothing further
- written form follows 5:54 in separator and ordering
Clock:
11:10
